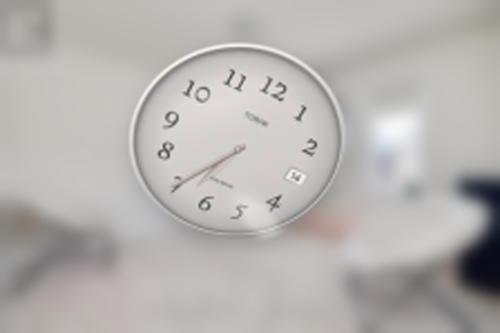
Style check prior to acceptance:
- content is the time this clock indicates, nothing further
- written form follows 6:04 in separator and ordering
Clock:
6:35
